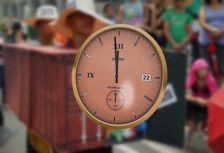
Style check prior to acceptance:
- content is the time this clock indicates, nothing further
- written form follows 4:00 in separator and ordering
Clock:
11:59
